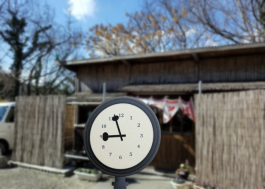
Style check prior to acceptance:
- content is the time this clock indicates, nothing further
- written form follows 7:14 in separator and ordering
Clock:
8:57
